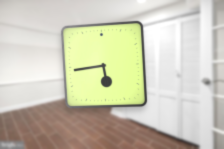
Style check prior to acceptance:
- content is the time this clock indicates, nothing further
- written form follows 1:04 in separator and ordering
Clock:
5:44
